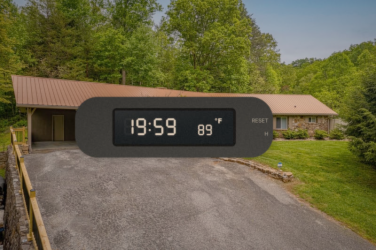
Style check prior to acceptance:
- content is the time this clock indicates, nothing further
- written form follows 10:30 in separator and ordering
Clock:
19:59
